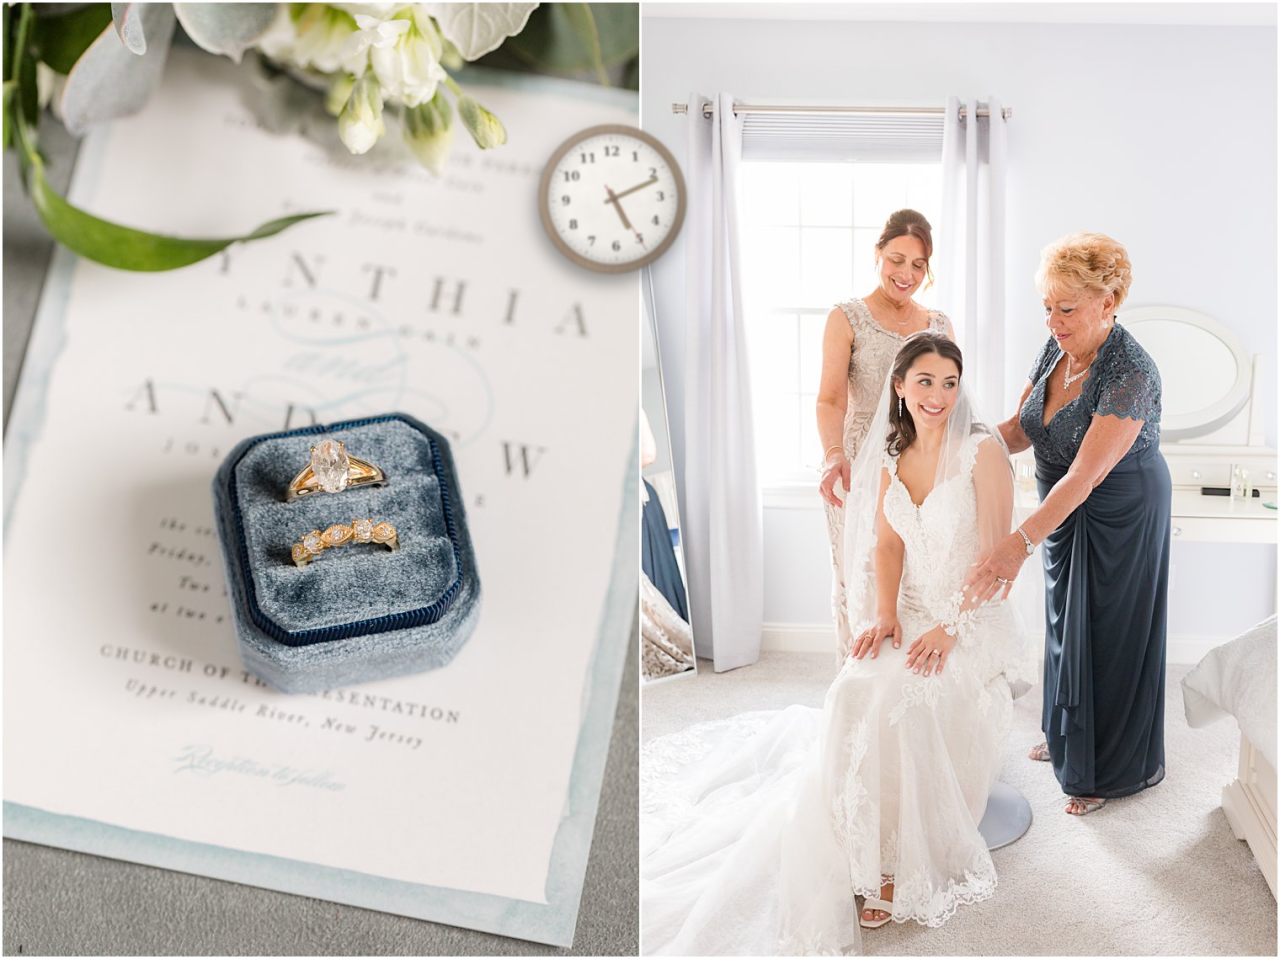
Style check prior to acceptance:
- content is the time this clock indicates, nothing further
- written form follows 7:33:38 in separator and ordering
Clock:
5:11:25
